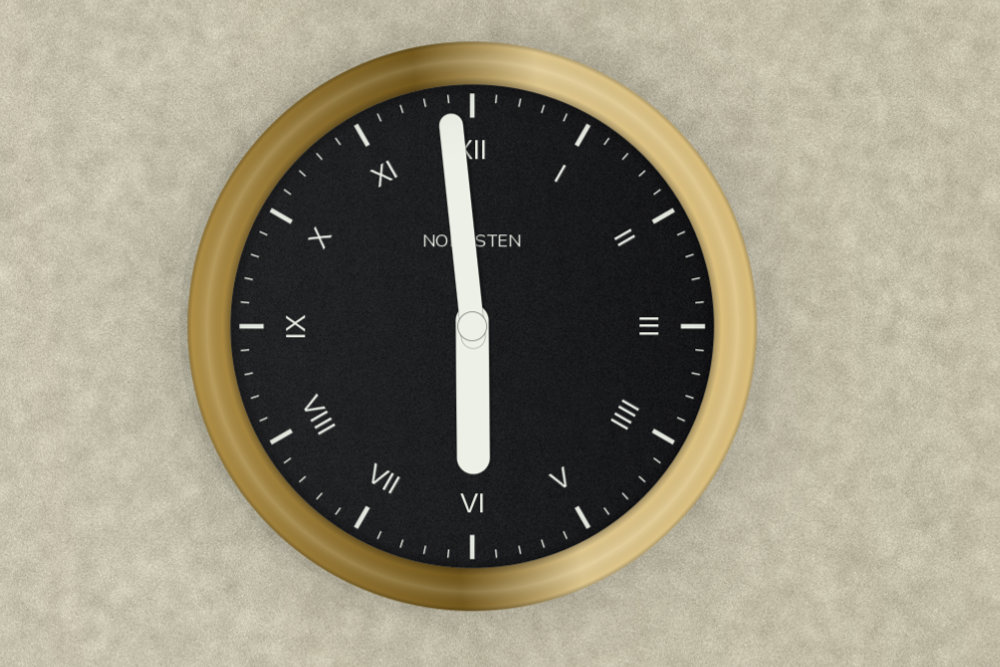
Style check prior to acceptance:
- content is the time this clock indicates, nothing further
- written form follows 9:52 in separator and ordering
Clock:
5:59
